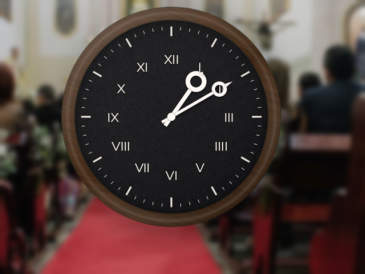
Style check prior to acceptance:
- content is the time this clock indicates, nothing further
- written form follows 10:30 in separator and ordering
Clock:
1:10
